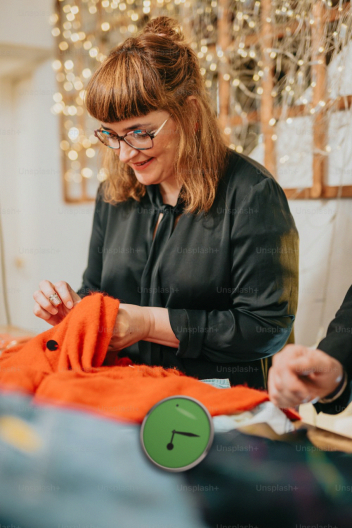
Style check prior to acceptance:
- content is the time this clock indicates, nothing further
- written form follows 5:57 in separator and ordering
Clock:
6:16
